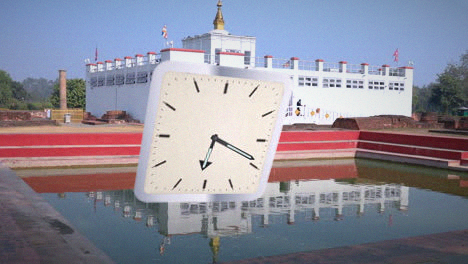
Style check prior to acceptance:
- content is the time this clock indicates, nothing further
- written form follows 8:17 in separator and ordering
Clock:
6:19
